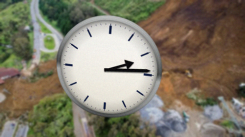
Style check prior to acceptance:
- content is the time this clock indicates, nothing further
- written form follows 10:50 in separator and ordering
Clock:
2:14
